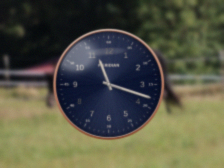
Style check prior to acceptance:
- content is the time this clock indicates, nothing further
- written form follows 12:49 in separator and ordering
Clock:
11:18
